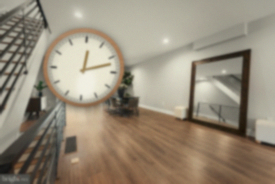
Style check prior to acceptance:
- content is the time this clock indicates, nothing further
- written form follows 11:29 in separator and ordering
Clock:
12:12
